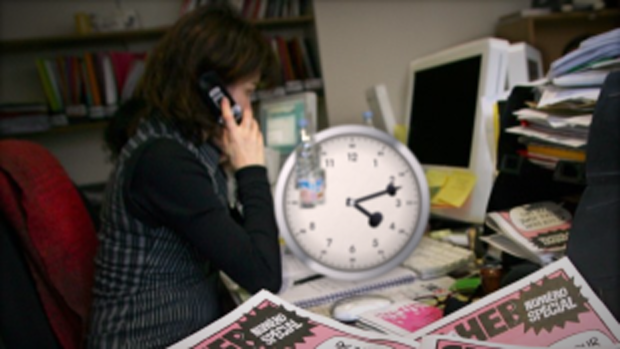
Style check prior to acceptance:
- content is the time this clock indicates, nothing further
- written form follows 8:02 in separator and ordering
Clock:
4:12
